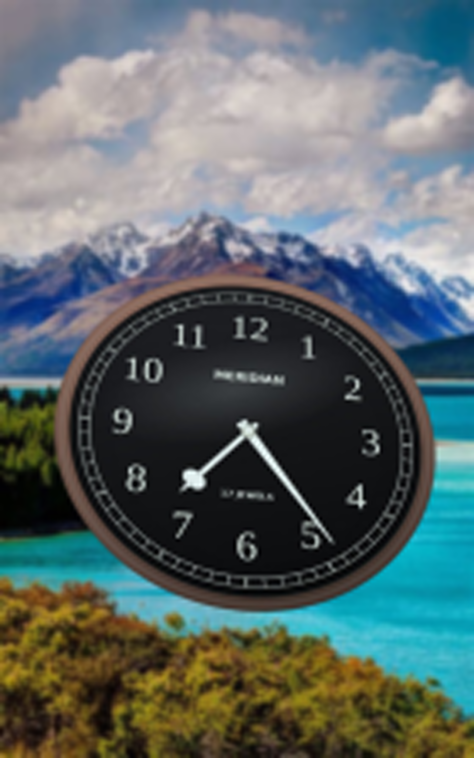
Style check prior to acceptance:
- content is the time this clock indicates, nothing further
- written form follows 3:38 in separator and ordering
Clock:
7:24
